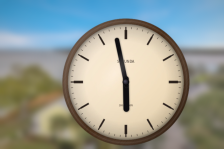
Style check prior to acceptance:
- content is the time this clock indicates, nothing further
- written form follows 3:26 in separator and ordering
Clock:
5:58
